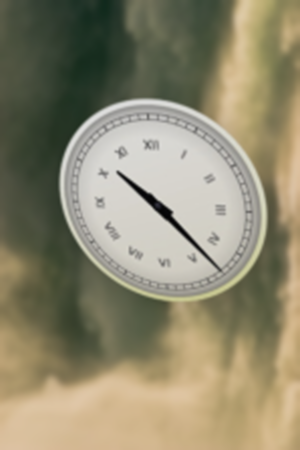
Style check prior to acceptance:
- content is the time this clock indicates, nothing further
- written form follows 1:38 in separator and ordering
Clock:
10:23
